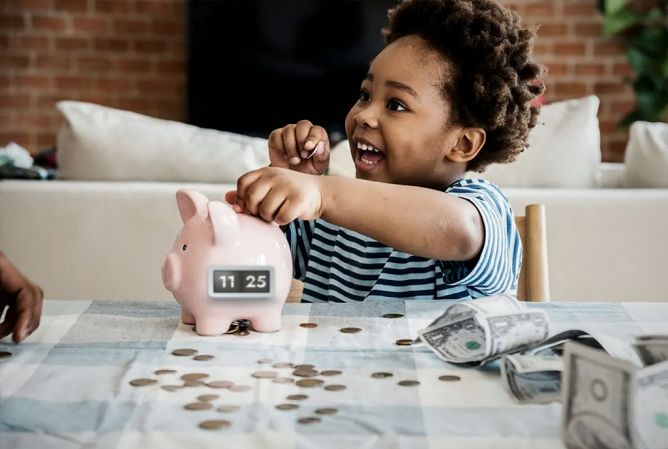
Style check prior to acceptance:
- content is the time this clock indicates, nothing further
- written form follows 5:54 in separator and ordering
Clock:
11:25
